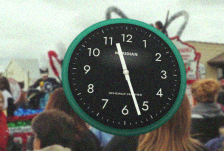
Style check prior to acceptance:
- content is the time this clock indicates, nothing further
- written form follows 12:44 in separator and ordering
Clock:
11:27
